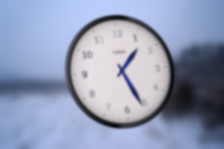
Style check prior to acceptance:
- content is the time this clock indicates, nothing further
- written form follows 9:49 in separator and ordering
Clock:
1:26
